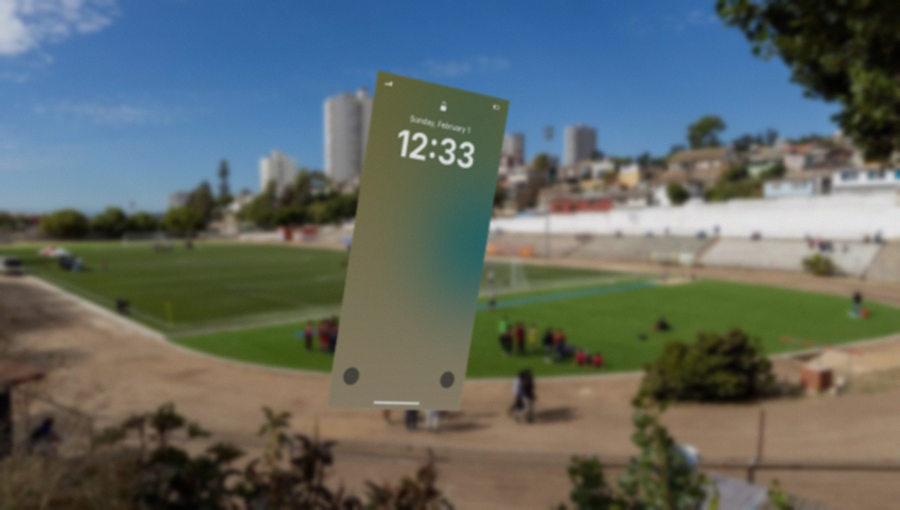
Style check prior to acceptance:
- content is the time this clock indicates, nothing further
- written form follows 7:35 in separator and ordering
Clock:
12:33
